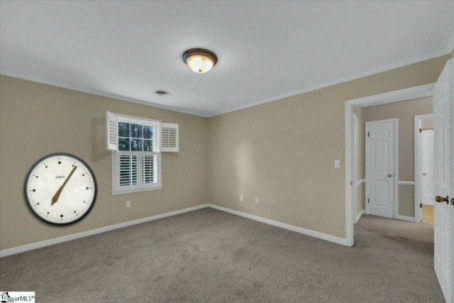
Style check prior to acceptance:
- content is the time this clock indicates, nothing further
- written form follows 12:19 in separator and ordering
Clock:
7:06
